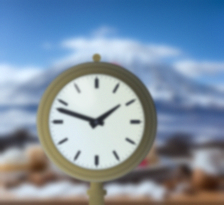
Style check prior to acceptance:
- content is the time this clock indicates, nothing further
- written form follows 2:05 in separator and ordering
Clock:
1:48
